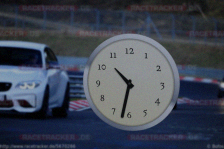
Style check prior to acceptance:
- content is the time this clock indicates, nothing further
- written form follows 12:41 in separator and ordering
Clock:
10:32
